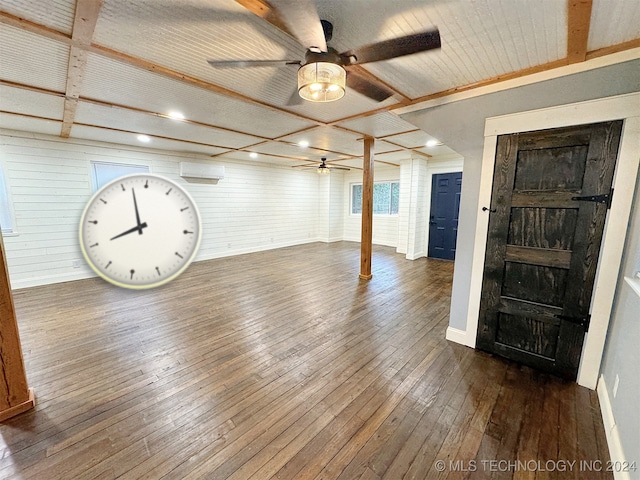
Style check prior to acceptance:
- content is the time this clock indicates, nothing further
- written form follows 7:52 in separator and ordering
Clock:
7:57
